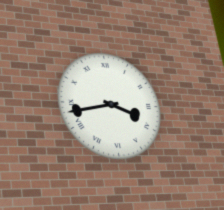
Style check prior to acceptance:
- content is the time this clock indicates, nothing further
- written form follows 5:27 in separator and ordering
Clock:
3:43
